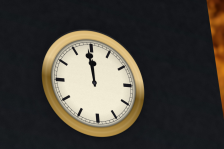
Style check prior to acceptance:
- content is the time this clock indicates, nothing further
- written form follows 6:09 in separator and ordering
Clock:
11:59
